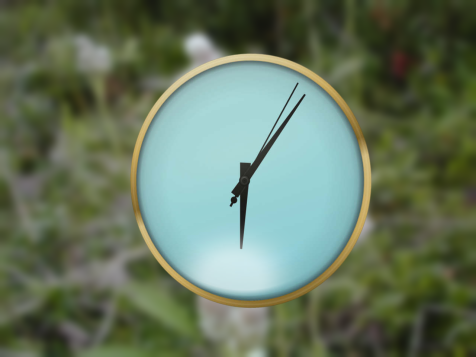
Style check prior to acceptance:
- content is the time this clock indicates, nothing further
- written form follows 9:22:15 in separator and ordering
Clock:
6:06:05
